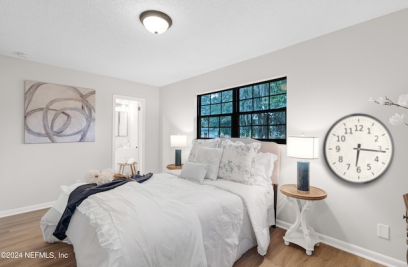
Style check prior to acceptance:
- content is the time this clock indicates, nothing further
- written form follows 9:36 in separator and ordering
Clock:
6:16
